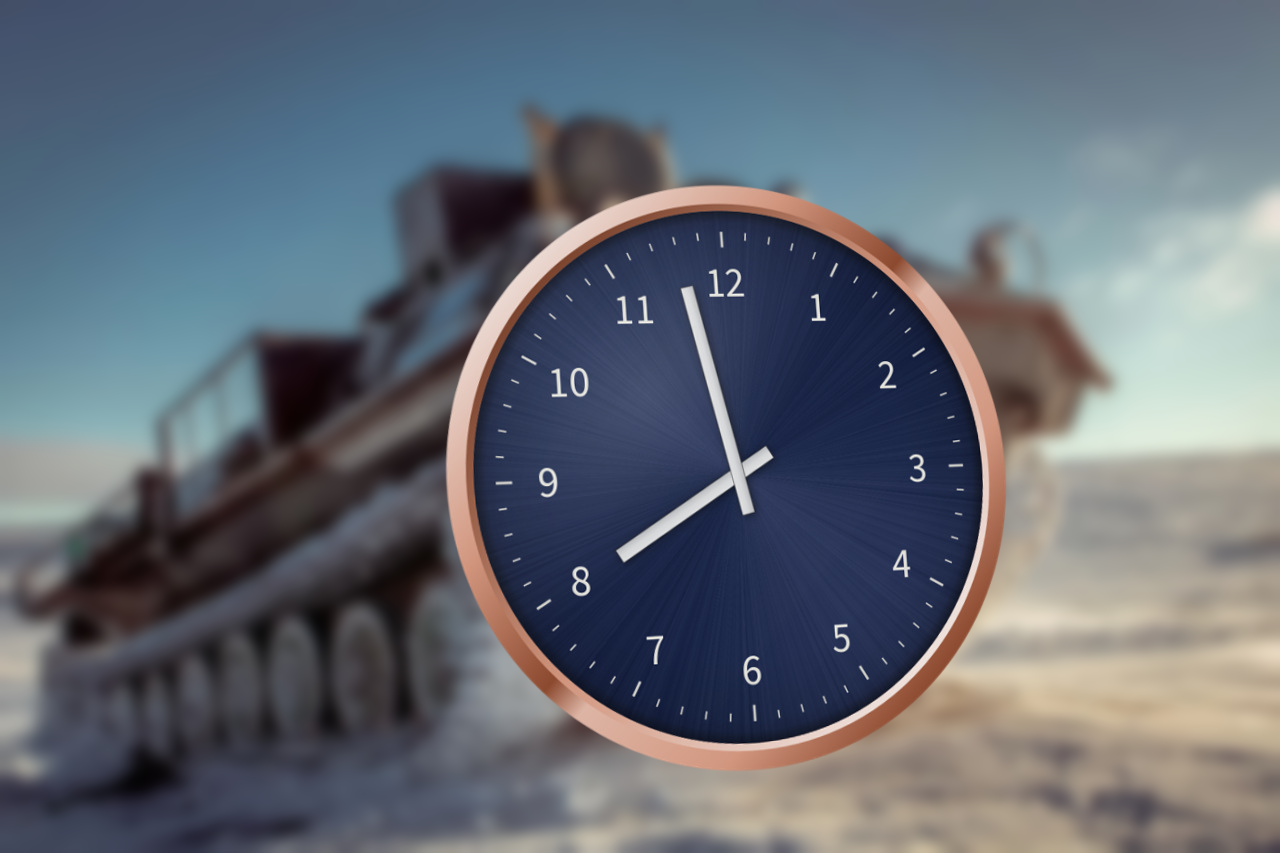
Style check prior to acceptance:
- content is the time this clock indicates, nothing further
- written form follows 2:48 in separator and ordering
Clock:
7:58
